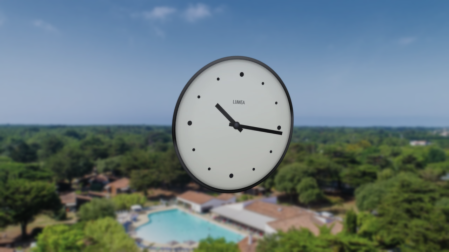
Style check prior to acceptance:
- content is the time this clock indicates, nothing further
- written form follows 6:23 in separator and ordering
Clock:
10:16
